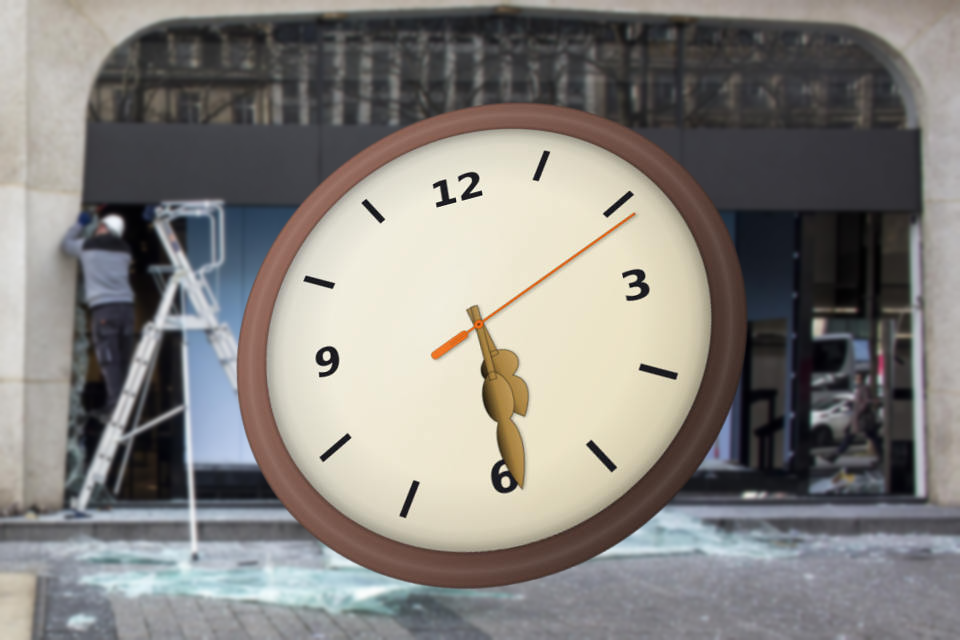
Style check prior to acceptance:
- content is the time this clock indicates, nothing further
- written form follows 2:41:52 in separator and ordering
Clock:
5:29:11
